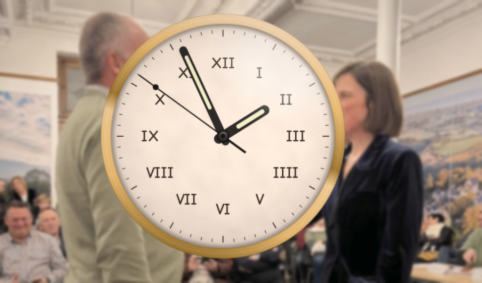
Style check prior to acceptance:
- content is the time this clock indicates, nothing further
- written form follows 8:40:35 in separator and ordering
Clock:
1:55:51
